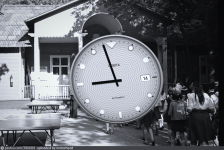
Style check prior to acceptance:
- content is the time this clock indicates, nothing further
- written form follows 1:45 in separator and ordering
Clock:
8:58
